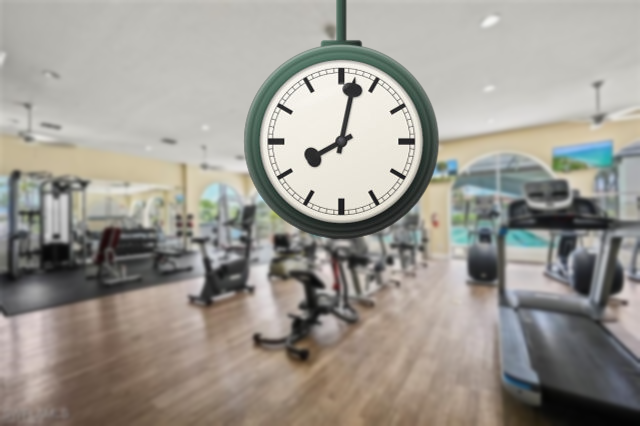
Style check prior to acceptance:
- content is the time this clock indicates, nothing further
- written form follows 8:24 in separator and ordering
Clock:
8:02
